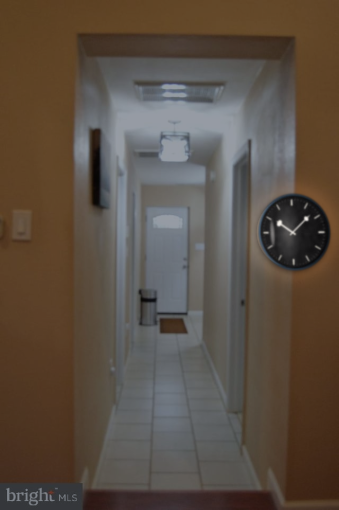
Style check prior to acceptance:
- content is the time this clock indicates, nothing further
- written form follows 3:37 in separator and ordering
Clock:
10:08
